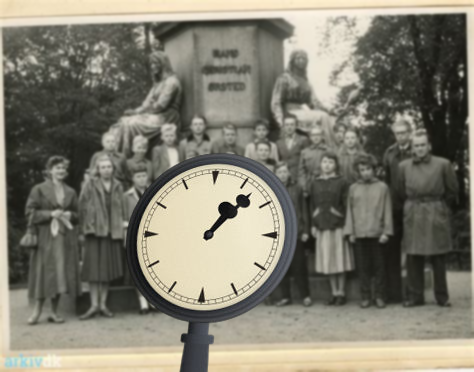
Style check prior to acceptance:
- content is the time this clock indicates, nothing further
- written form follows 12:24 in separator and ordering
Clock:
1:07
